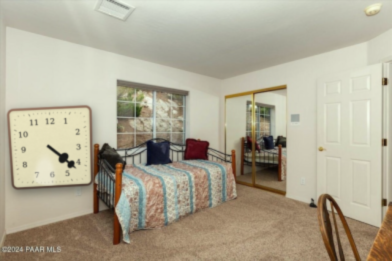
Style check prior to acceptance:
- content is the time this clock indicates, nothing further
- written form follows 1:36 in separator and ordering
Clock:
4:22
